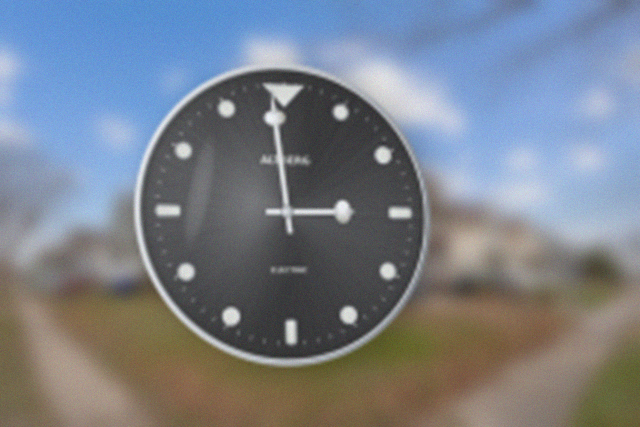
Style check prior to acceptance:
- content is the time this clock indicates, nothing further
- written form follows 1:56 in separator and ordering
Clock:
2:59
